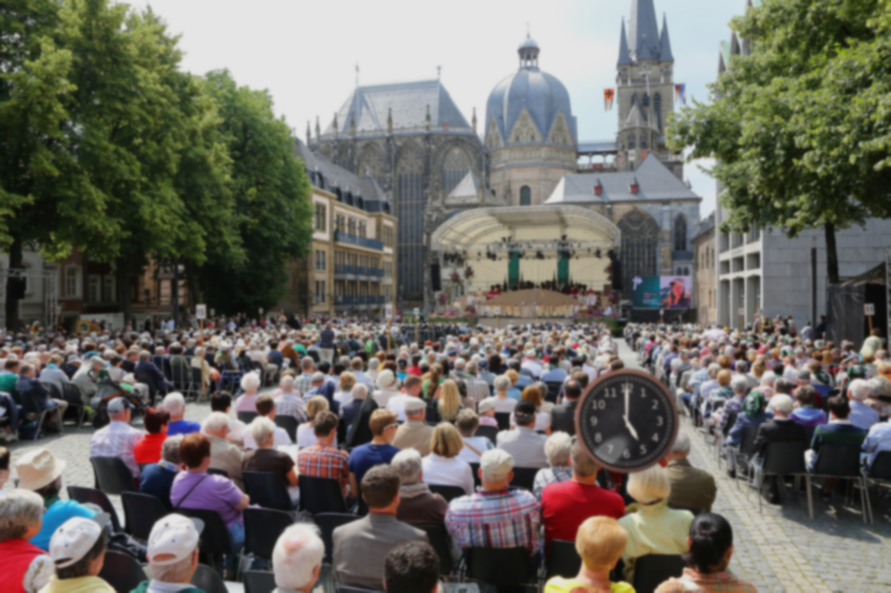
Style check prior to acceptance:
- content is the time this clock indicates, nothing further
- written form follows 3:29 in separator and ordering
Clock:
5:00
